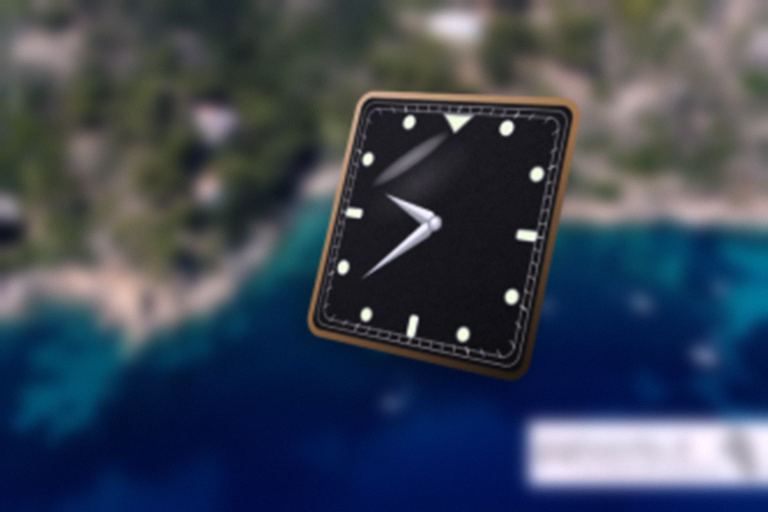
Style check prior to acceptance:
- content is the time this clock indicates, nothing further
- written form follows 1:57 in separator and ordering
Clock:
9:38
